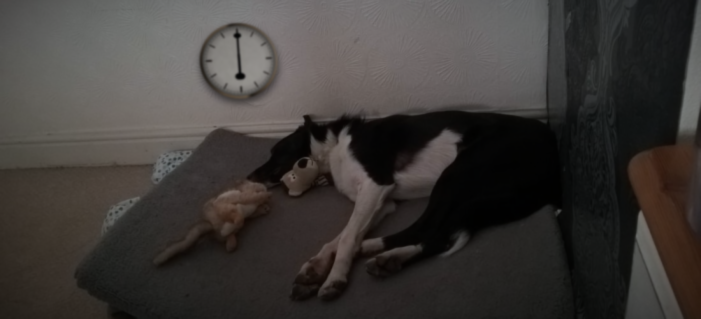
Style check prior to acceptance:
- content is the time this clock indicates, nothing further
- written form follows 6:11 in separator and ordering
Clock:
6:00
